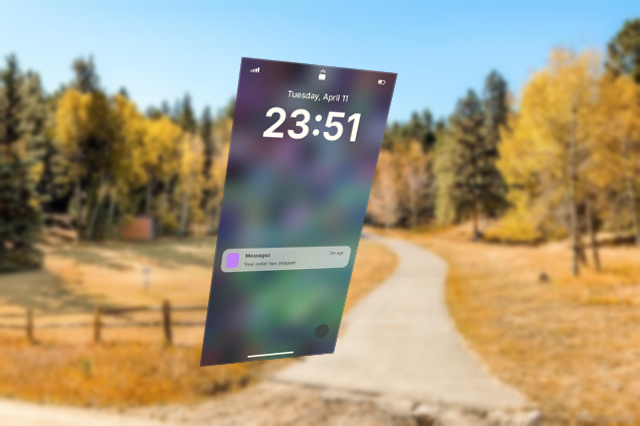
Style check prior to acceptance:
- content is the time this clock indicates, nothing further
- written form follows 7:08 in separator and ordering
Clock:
23:51
